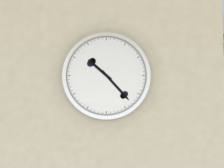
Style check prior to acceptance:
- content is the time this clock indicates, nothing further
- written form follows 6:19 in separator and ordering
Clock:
10:23
